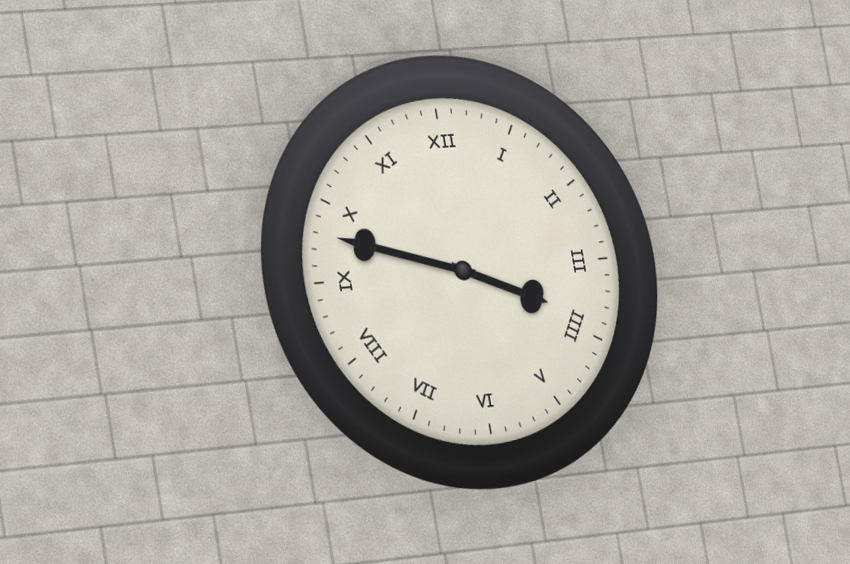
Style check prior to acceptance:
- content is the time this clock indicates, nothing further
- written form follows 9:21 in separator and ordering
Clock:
3:48
